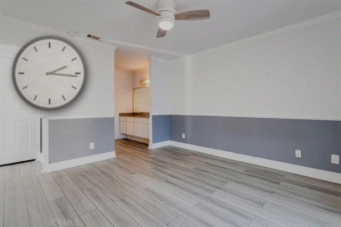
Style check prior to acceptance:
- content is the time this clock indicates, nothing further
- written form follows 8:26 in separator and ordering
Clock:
2:16
